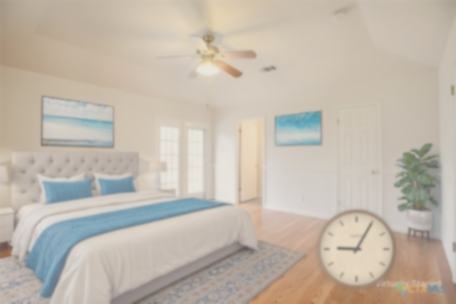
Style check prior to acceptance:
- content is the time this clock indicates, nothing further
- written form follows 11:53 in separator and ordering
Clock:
9:05
